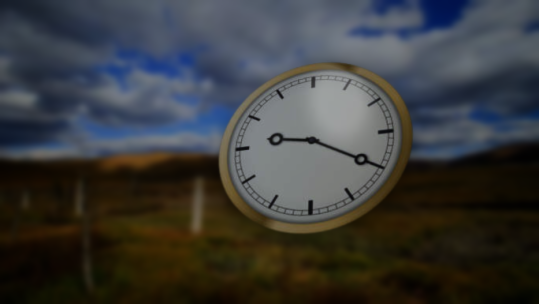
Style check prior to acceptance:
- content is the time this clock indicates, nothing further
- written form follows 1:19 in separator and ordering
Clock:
9:20
